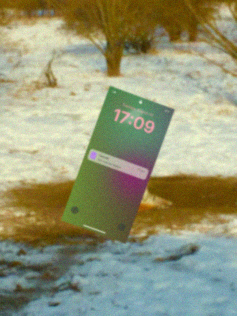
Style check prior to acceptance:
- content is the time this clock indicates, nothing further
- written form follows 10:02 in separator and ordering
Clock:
17:09
